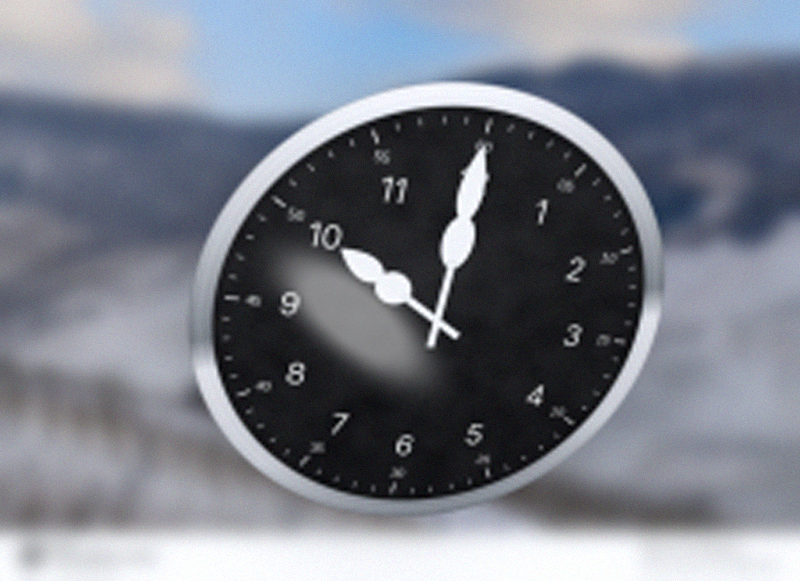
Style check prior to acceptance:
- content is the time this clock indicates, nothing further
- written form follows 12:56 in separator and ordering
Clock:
10:00
